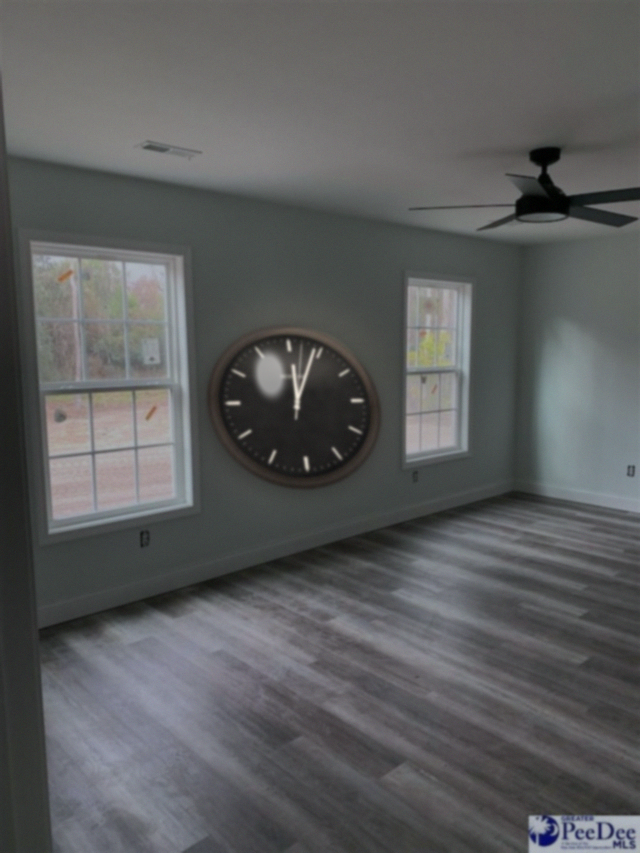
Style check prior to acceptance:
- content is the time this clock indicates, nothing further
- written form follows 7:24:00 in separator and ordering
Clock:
12:04:02
